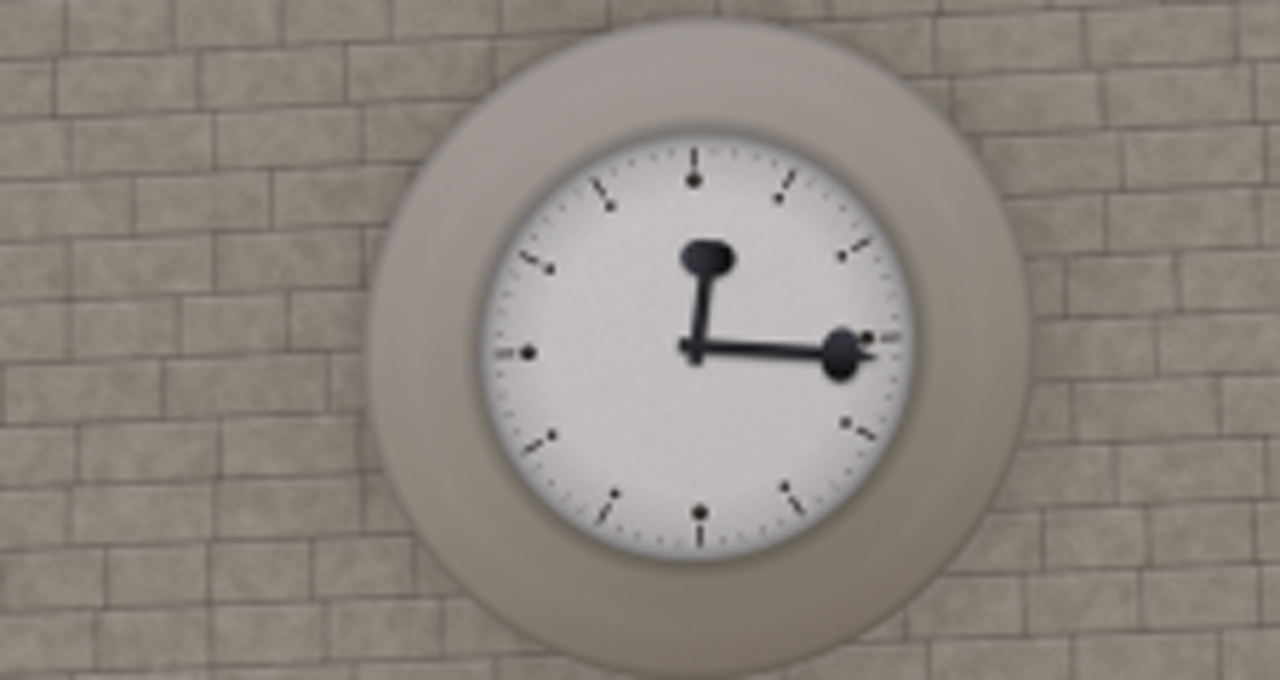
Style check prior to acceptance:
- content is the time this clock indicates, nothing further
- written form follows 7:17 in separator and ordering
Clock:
12:16
